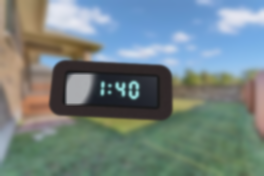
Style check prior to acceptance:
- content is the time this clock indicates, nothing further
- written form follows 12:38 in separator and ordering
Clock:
1:40
